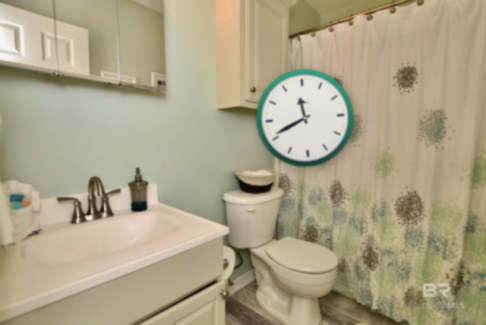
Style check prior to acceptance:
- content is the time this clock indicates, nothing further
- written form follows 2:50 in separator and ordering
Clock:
11:41
